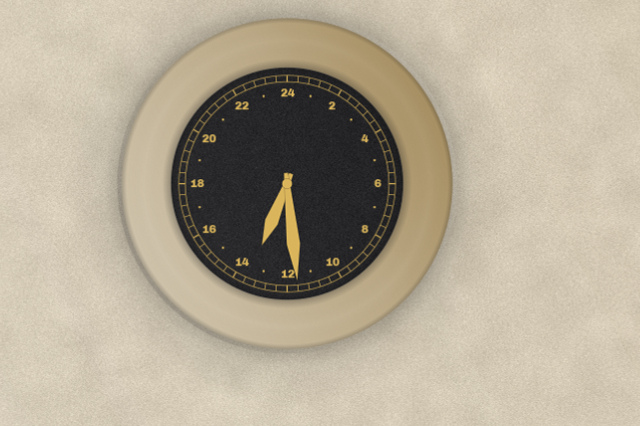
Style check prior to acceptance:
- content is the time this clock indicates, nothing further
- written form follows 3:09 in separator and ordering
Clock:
13:29
